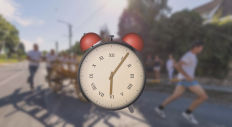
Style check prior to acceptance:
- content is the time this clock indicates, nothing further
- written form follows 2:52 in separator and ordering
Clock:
6:06
